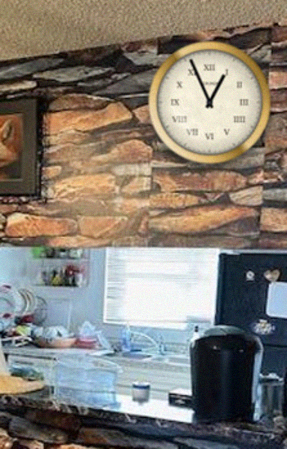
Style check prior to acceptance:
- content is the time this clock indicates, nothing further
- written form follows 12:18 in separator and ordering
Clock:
12:56
